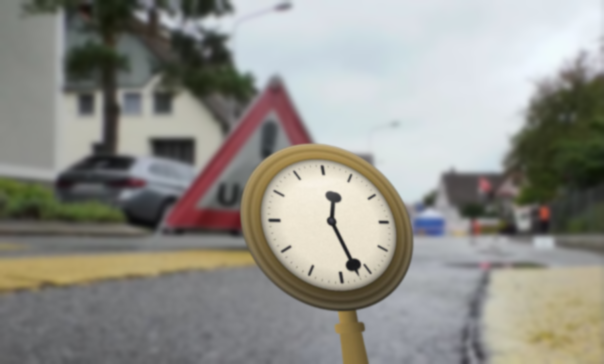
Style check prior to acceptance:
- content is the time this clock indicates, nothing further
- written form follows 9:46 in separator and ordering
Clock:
12:27
